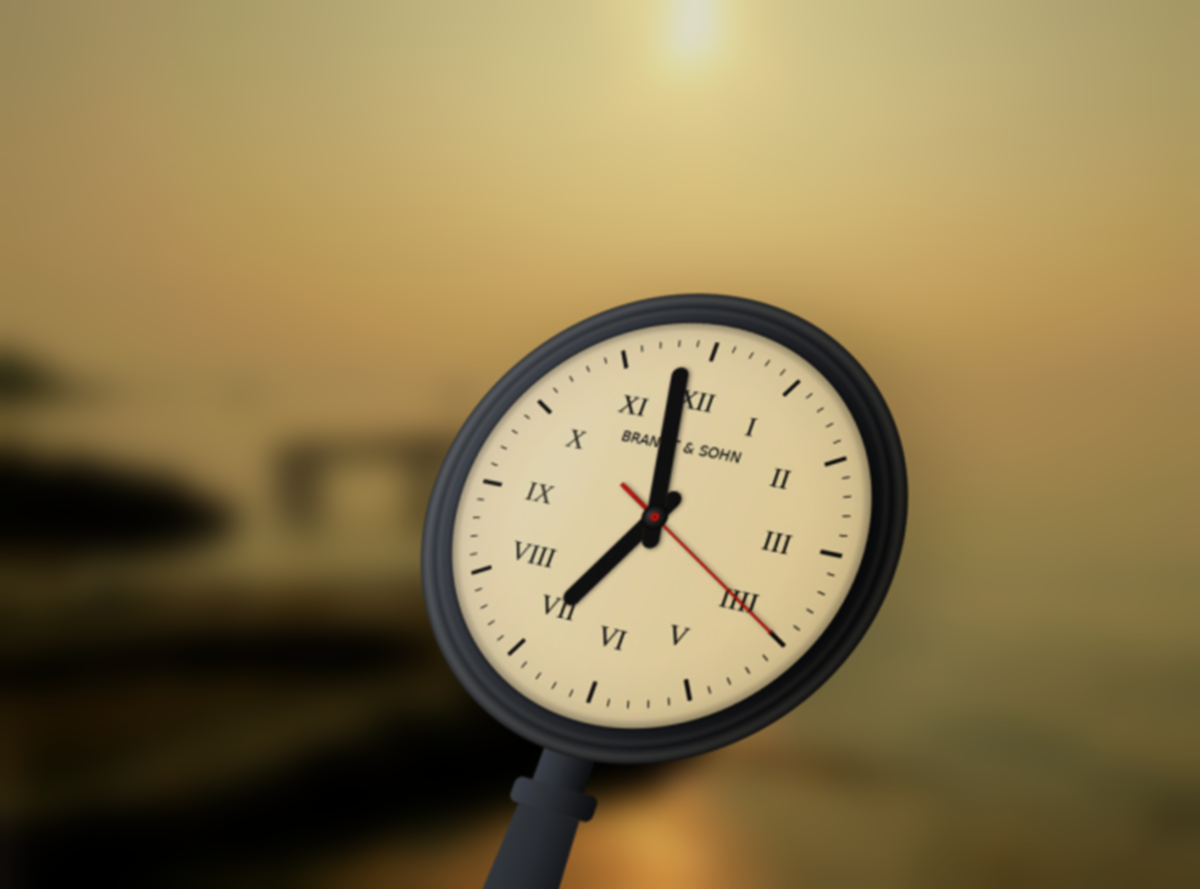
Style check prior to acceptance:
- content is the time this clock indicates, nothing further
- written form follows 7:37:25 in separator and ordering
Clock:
6:58:20
